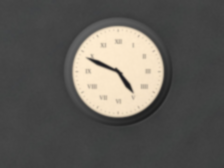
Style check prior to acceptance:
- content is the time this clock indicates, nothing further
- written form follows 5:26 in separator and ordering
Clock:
4:49
